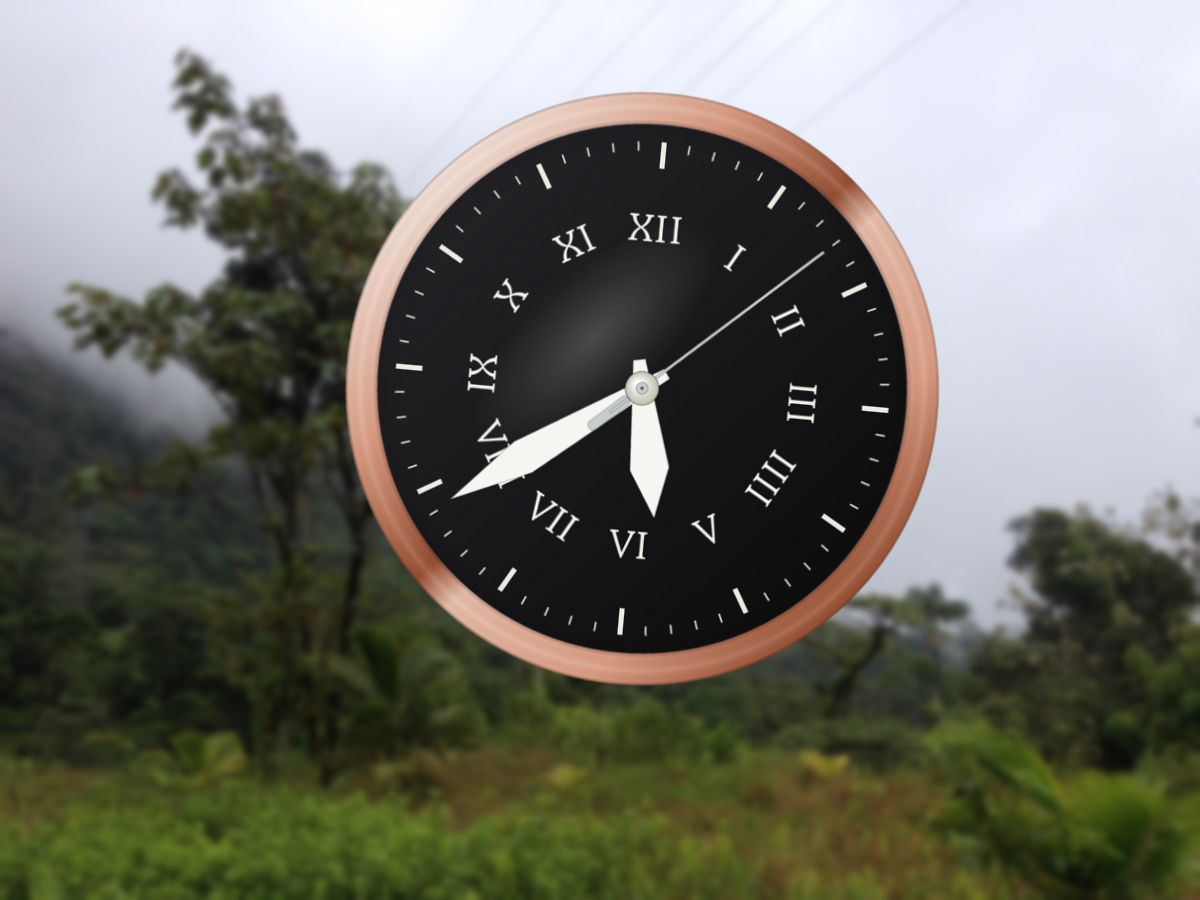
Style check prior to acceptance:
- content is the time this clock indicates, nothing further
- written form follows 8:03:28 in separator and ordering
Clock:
5:39:08
